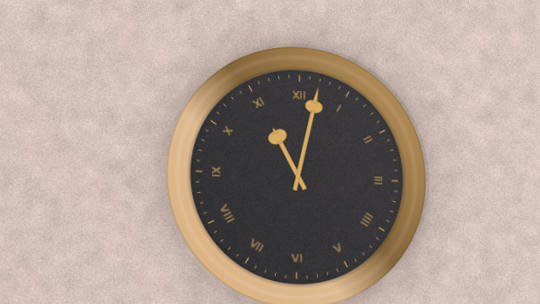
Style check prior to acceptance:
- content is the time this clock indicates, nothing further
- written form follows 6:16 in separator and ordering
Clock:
11:02
